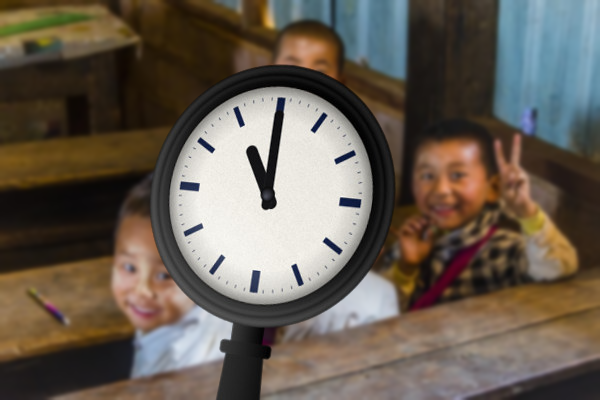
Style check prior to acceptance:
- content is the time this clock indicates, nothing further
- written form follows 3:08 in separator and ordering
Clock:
11:00
